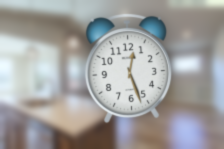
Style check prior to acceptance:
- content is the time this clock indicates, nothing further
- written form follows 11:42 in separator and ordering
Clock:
12:27
